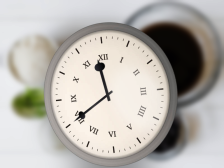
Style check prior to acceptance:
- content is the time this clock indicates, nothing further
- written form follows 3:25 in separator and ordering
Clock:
11:40
